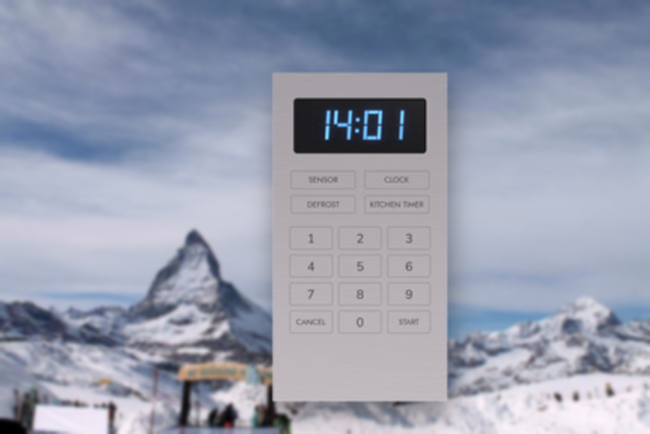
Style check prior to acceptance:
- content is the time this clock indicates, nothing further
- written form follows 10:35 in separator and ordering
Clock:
14:01
